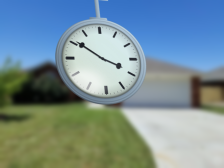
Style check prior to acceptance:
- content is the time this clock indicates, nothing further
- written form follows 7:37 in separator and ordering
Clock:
3:51
